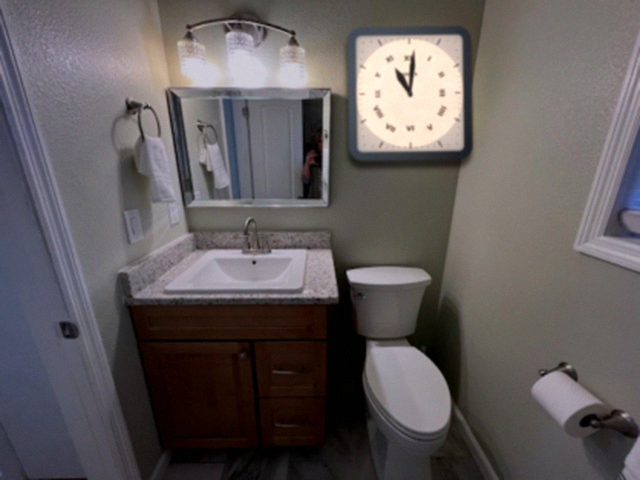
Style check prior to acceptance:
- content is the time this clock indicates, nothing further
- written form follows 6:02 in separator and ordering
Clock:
11:01
